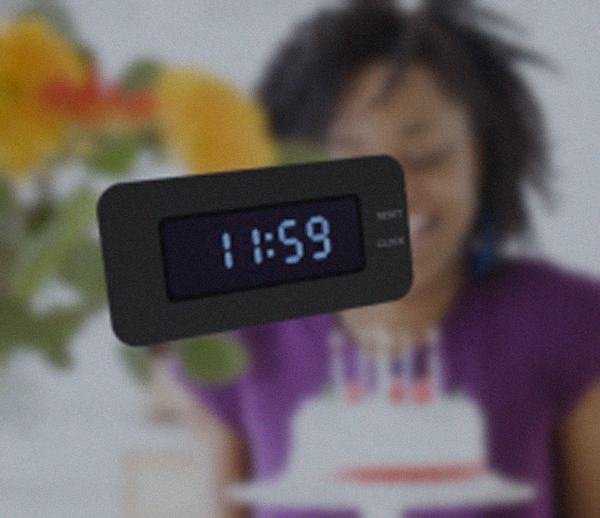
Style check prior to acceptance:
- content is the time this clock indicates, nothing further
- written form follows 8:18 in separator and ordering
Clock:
11:59
